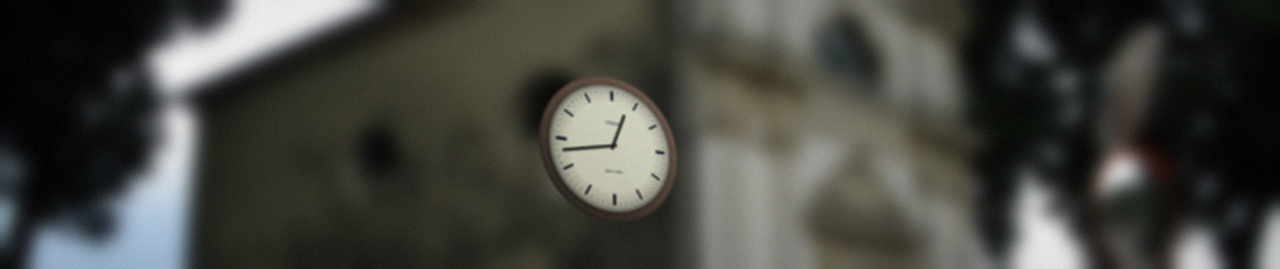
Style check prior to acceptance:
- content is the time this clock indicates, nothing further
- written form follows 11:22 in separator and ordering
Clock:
12:43
